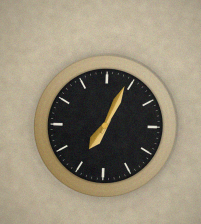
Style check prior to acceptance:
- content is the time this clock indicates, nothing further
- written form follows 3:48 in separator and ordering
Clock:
7:04
